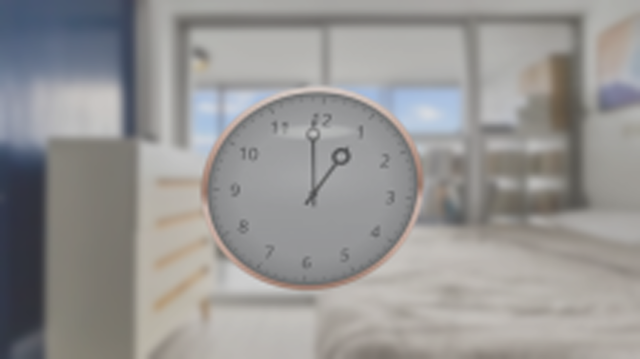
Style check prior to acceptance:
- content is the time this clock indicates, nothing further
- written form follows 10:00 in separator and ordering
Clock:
12:59
